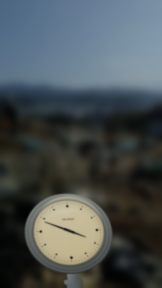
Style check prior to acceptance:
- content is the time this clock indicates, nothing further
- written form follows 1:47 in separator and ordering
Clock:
3:49
